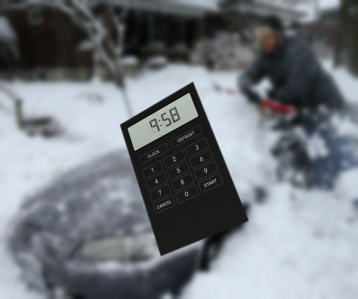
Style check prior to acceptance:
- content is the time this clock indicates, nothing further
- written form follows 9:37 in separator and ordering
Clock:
9:58
